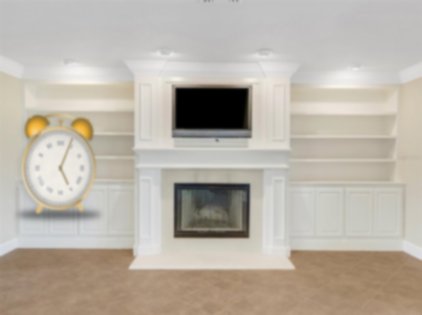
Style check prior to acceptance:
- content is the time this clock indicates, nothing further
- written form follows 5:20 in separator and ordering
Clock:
5:04
